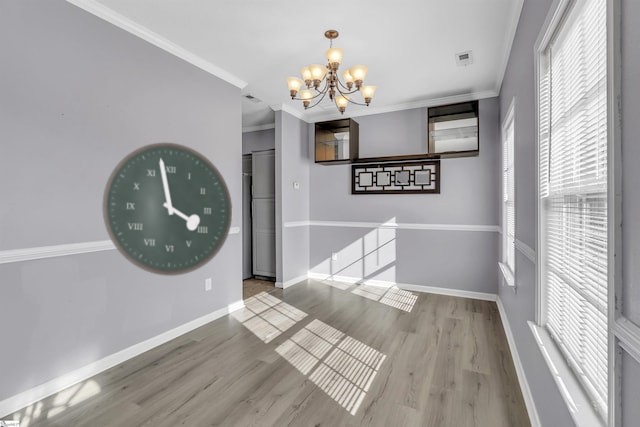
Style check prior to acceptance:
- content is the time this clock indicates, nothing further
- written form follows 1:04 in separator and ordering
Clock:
3:58
